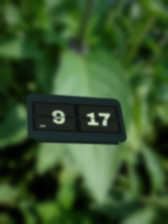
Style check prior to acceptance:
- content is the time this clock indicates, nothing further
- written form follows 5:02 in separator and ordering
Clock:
9:17
